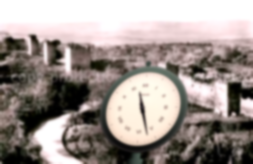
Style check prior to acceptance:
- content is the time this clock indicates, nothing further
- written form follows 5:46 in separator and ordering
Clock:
11:27
